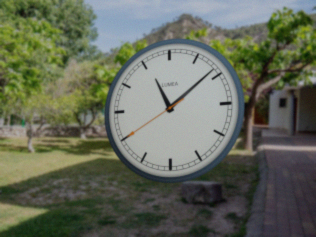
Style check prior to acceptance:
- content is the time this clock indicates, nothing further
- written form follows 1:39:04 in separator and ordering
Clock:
11:08:40
